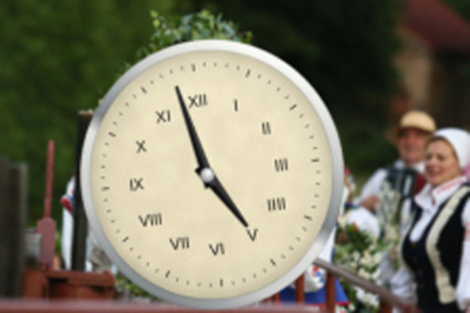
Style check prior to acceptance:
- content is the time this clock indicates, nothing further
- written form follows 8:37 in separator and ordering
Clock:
4:58
